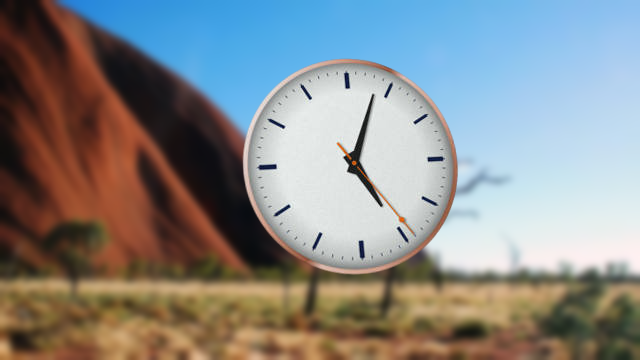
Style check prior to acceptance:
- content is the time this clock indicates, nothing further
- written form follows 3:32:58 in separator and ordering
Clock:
5:03:24
